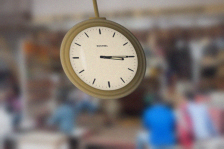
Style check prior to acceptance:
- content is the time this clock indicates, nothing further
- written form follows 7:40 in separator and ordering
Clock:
3:15
